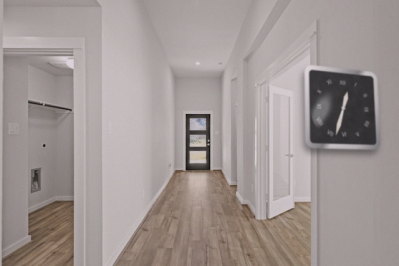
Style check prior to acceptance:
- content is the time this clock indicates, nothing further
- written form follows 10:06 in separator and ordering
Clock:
12:33
